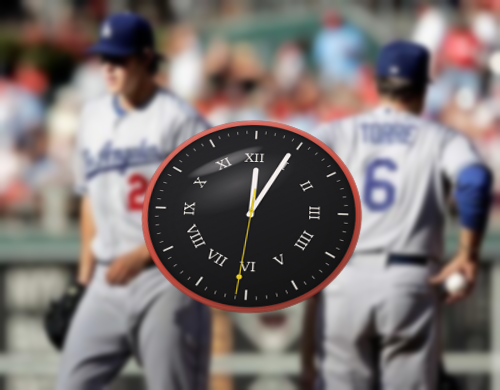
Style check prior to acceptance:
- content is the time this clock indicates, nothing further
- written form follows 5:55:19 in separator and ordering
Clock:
12:04:31
